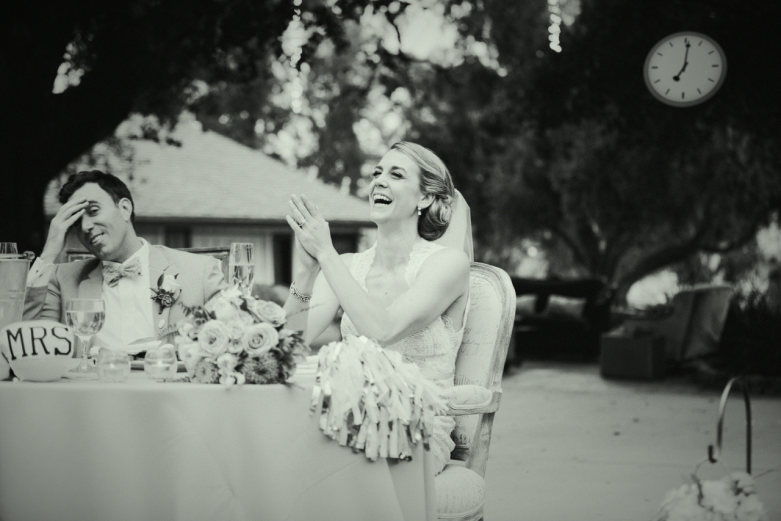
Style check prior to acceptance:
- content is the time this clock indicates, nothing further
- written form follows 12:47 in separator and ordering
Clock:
7:01
